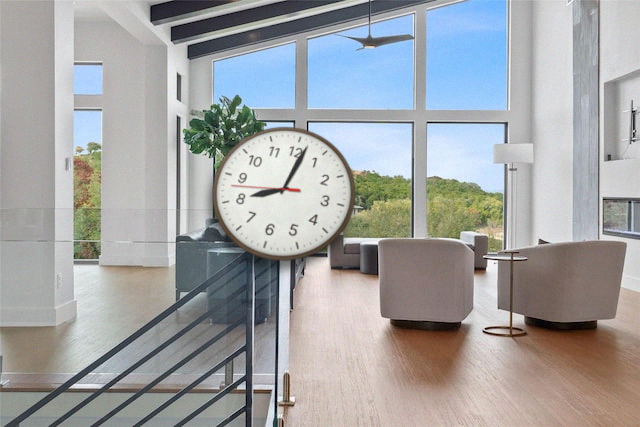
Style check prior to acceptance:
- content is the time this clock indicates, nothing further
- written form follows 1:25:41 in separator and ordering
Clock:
8:01:43
